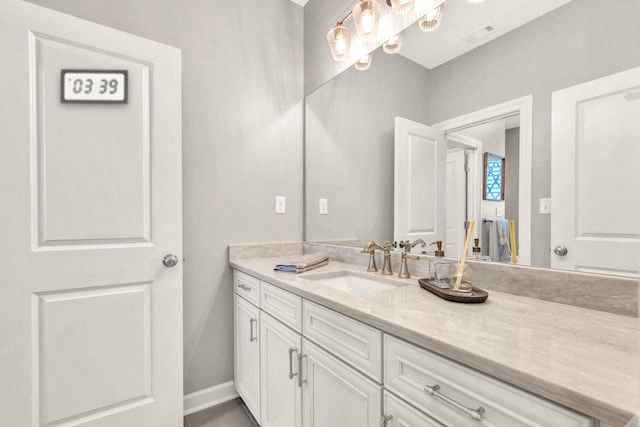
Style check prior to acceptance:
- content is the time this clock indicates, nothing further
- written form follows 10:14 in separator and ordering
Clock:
3:39
